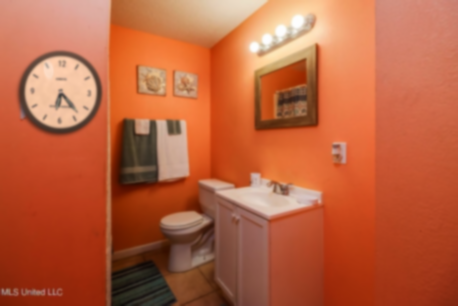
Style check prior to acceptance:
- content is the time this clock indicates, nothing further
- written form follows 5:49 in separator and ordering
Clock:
6:23
